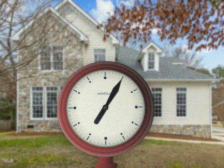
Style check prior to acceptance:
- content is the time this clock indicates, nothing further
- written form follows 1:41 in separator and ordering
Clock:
7:05
